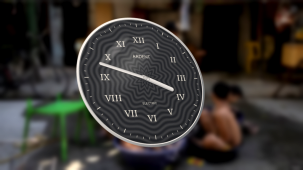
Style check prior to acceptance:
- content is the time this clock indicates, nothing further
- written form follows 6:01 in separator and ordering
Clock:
3:48
